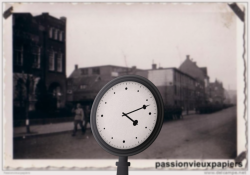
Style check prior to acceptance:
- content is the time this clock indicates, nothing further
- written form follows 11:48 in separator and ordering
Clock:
4:12
